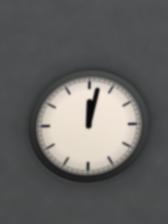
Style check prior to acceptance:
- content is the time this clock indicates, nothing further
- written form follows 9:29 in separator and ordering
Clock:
12:02
